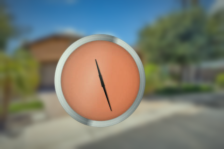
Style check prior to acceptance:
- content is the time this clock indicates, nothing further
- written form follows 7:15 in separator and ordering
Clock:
11:27
